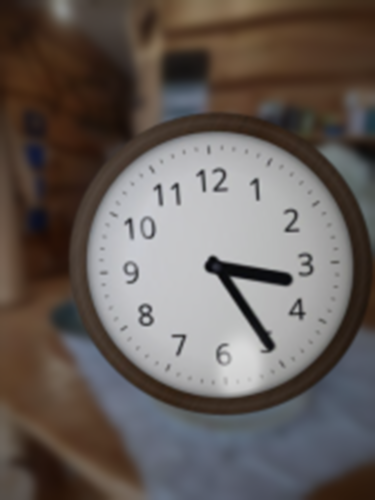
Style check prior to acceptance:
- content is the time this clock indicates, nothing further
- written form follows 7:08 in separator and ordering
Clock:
3:25
